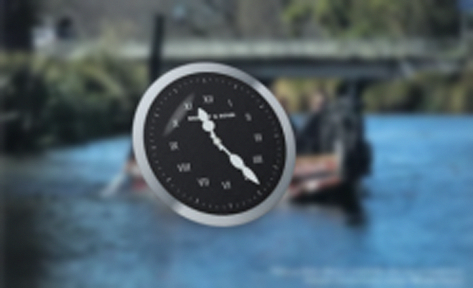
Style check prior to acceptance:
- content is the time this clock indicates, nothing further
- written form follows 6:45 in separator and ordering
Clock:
11:24
